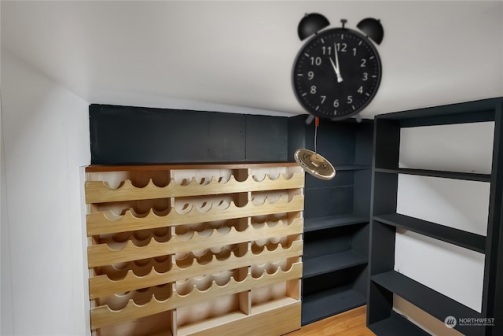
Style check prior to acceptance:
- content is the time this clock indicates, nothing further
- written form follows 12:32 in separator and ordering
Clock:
10:58
